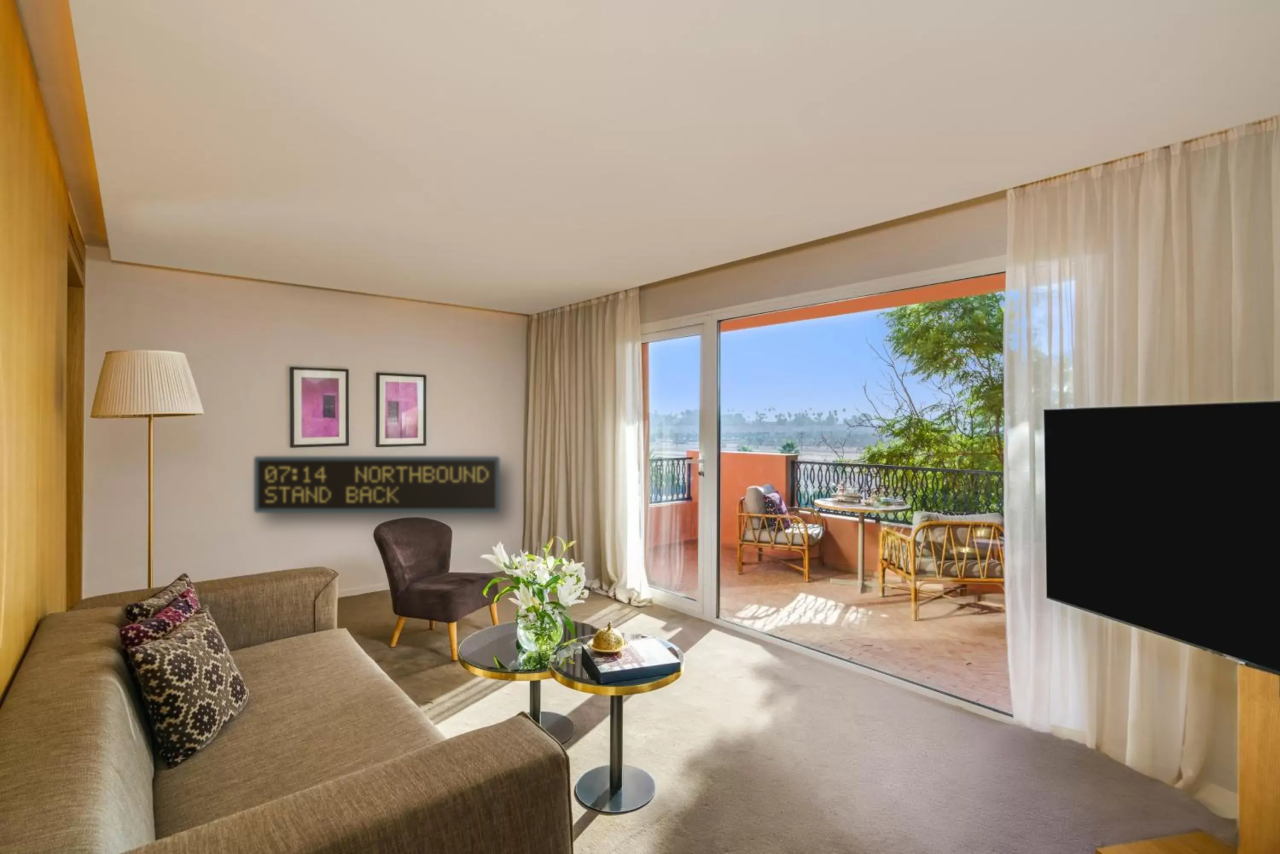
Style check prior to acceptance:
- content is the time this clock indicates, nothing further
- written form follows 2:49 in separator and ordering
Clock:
7:14
